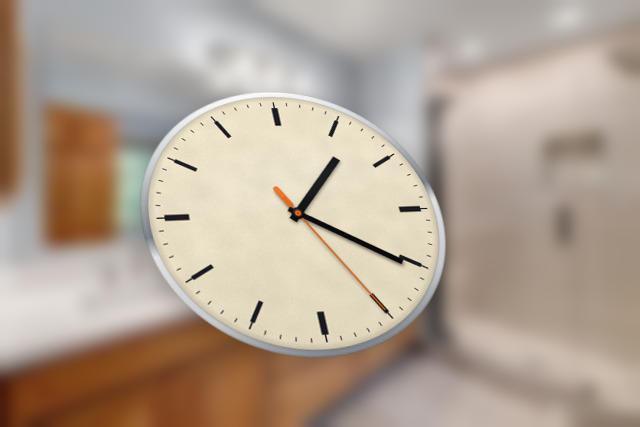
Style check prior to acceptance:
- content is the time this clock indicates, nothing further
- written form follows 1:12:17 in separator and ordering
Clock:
1:20:25
